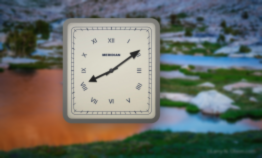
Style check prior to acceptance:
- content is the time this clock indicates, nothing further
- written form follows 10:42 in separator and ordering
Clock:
8:09
